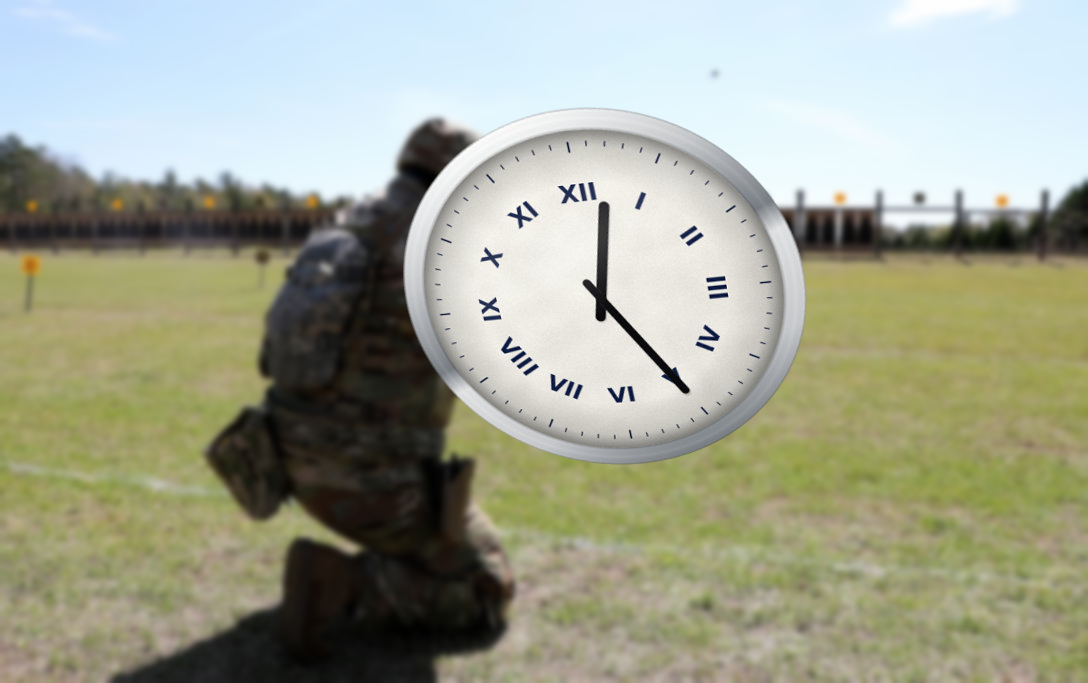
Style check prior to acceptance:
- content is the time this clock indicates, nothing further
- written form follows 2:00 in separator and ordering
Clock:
12:25
